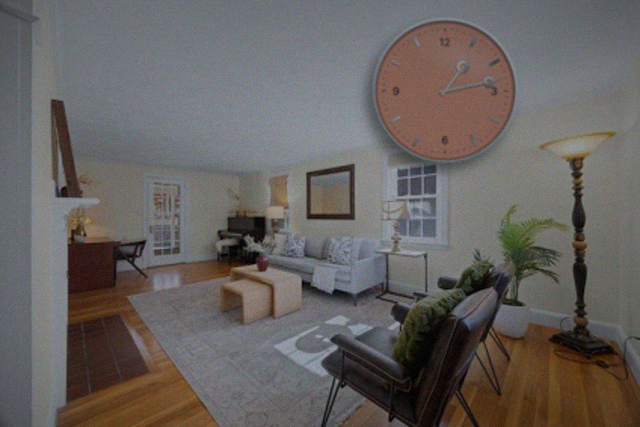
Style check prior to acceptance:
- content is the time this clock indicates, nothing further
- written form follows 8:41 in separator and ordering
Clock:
1:13
